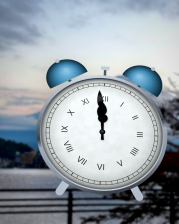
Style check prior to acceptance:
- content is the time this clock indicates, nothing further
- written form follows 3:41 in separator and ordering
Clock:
11:59
